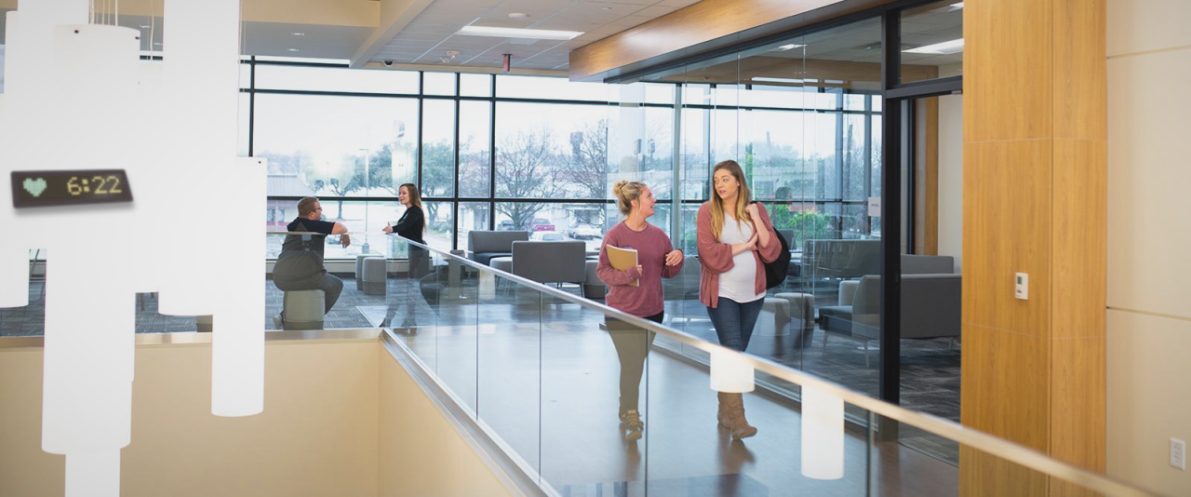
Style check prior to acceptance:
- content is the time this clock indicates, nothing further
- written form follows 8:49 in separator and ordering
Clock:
6:22
